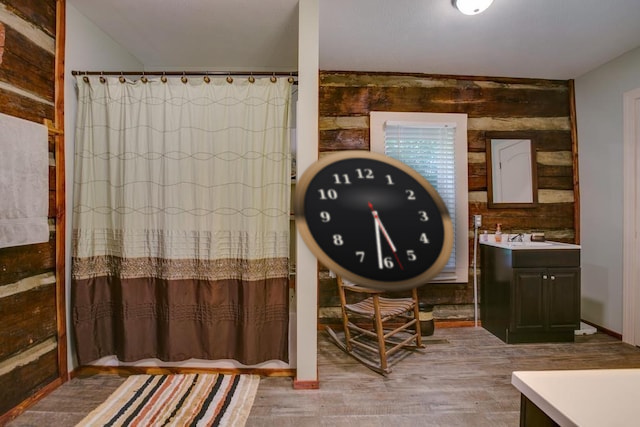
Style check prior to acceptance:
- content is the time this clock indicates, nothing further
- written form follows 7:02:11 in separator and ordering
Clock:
5:31:28
